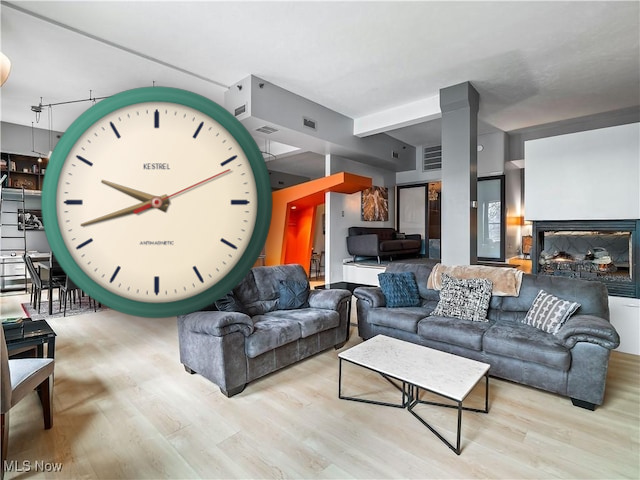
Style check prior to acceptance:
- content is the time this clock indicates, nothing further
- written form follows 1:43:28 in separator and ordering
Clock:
9:42:11
